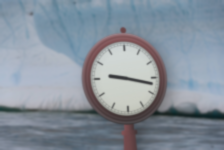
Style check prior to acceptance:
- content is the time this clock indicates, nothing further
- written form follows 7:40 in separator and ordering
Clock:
9:17
